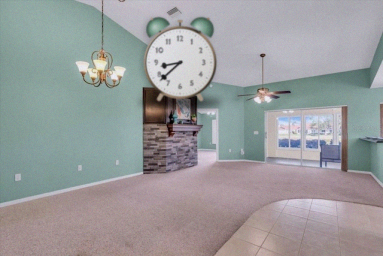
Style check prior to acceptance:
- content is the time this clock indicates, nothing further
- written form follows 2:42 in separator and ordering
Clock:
8:38
